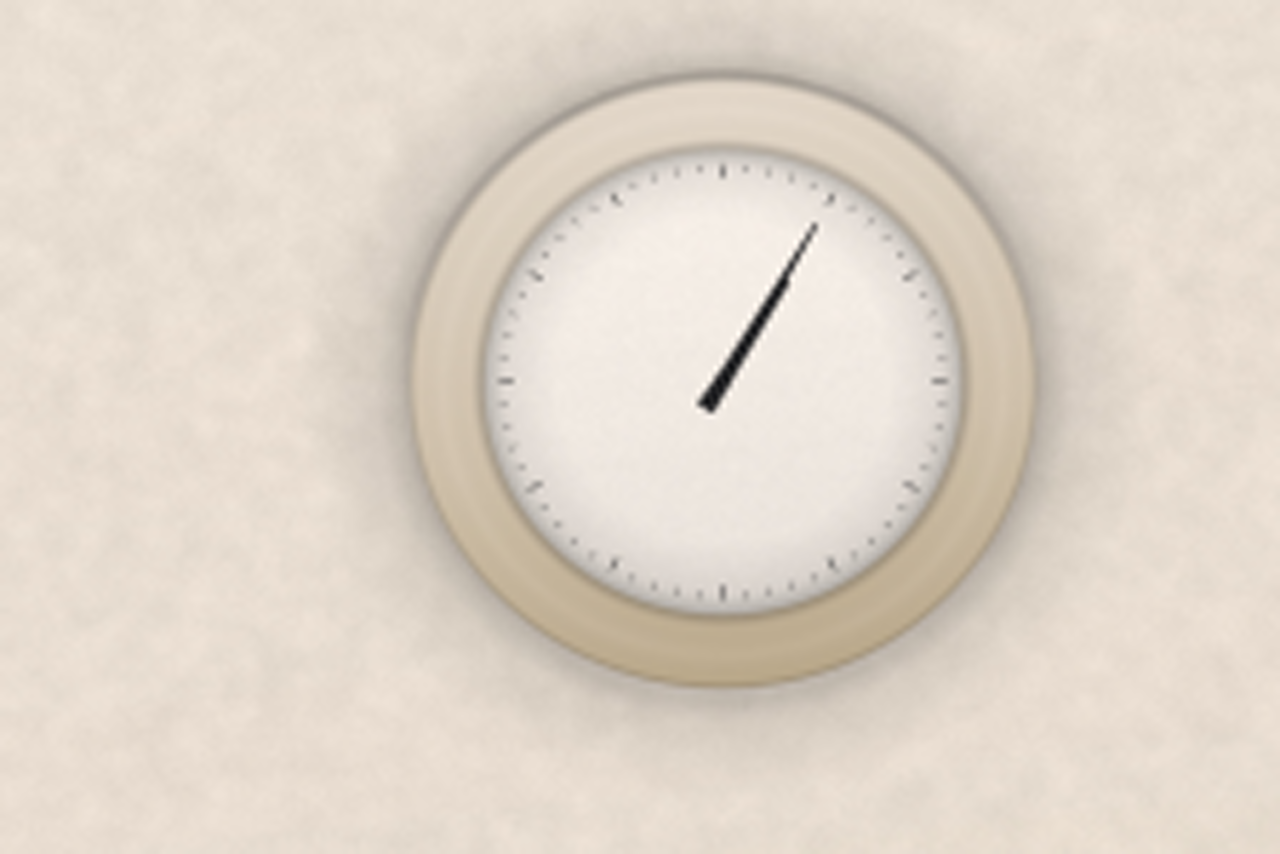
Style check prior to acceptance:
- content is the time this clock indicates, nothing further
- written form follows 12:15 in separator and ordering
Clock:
1:05
